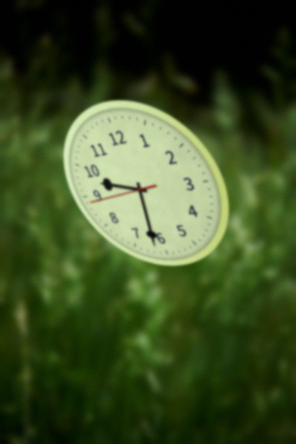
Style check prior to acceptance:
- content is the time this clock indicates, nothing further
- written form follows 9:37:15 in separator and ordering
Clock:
9:31:44
